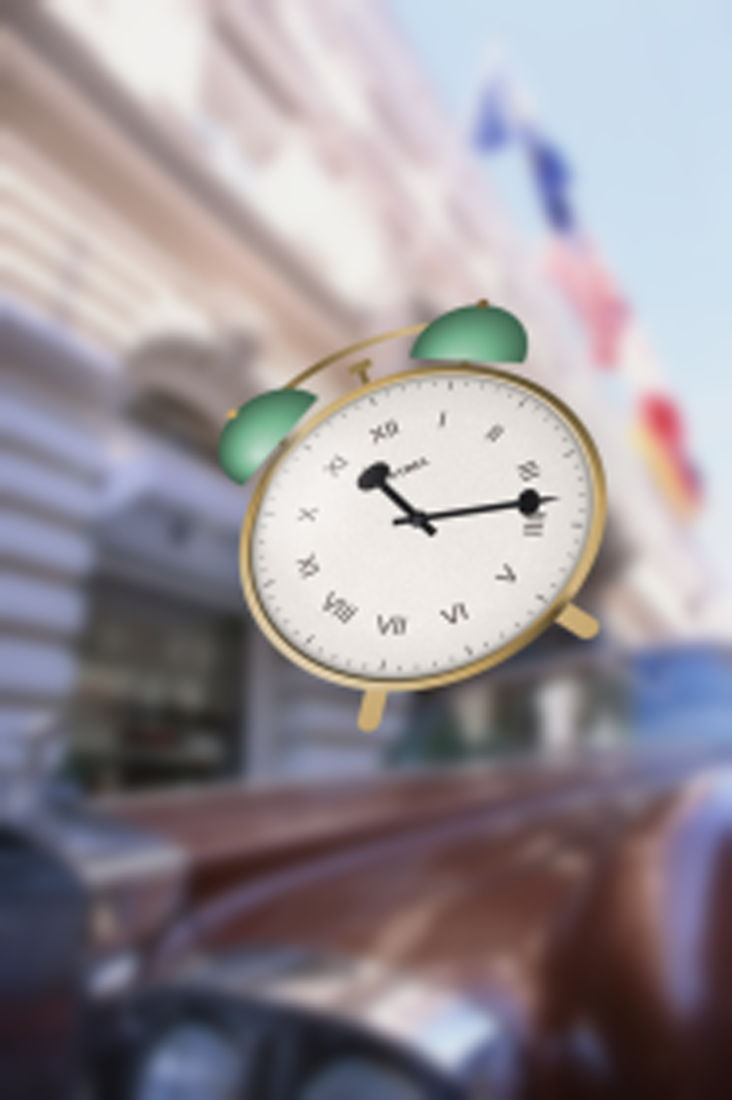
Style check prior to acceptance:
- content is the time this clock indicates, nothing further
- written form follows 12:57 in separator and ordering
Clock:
11:18
